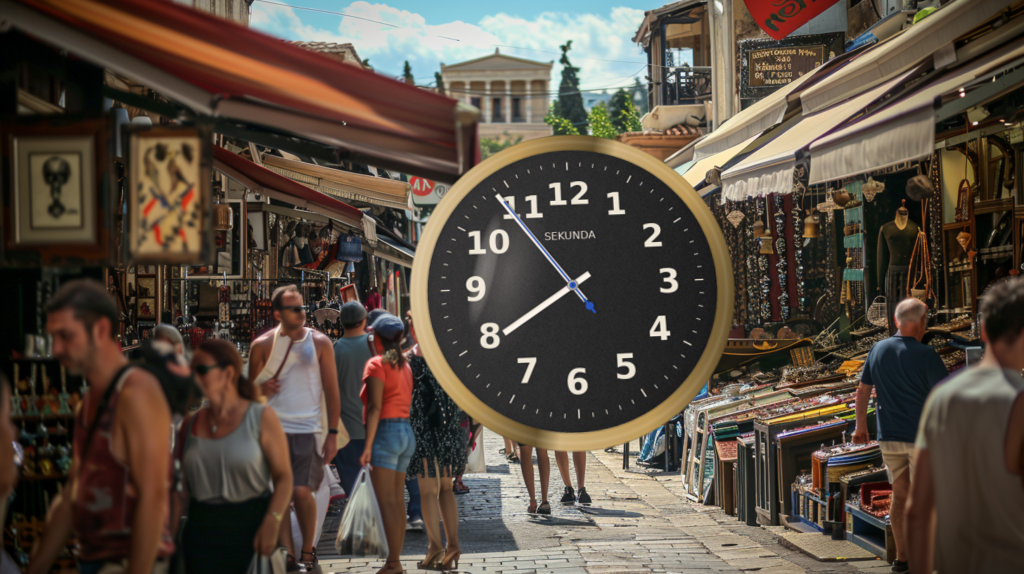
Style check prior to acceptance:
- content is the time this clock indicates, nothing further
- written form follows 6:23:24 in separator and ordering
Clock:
7:53:54
